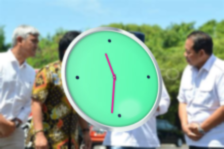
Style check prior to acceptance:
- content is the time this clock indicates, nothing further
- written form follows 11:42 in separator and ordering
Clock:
11:32
